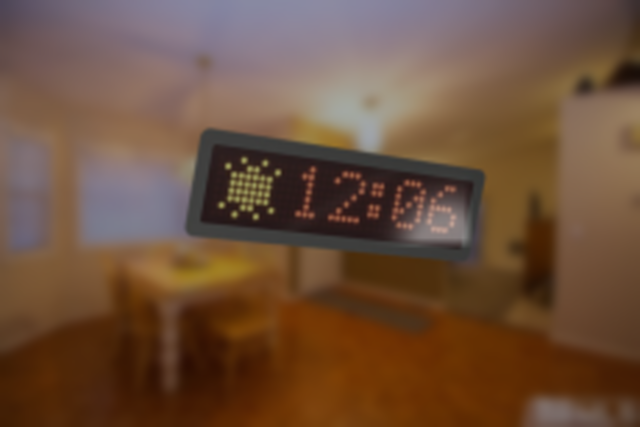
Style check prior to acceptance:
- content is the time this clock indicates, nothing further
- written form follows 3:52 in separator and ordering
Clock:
12:06
